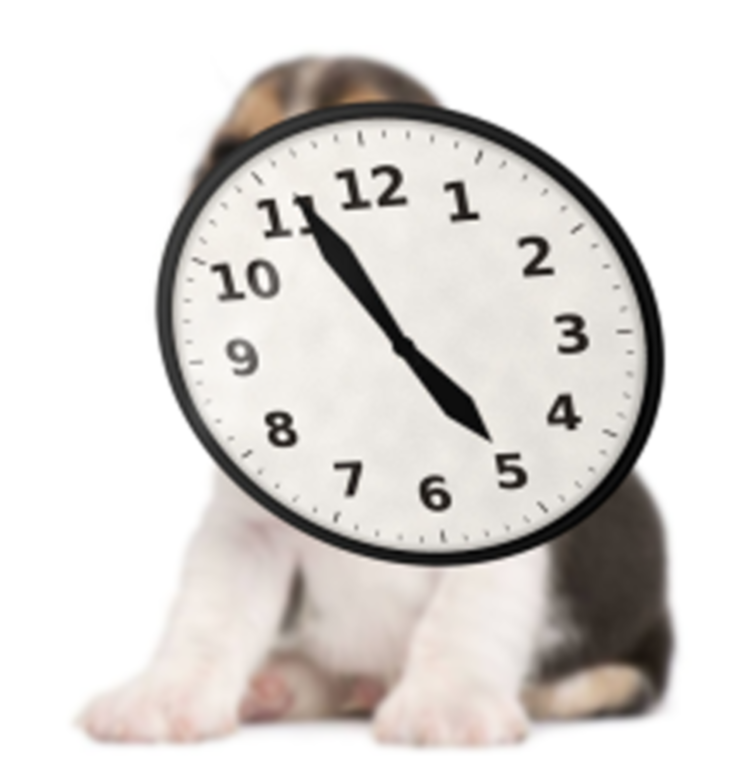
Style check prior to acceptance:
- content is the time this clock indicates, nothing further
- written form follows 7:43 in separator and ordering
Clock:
4:56
